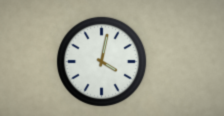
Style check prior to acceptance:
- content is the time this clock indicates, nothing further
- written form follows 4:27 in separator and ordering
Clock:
4:02
